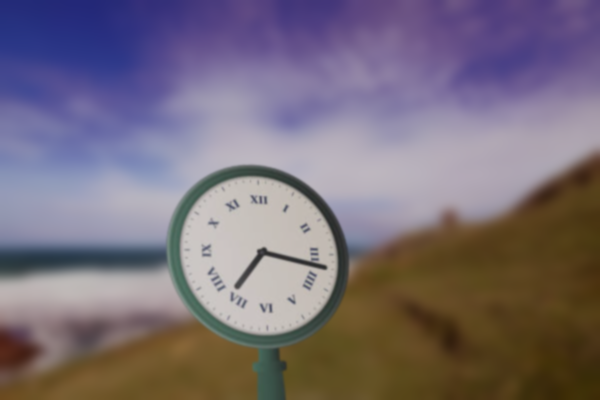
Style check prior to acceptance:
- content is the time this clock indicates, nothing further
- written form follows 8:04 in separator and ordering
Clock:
7:17
